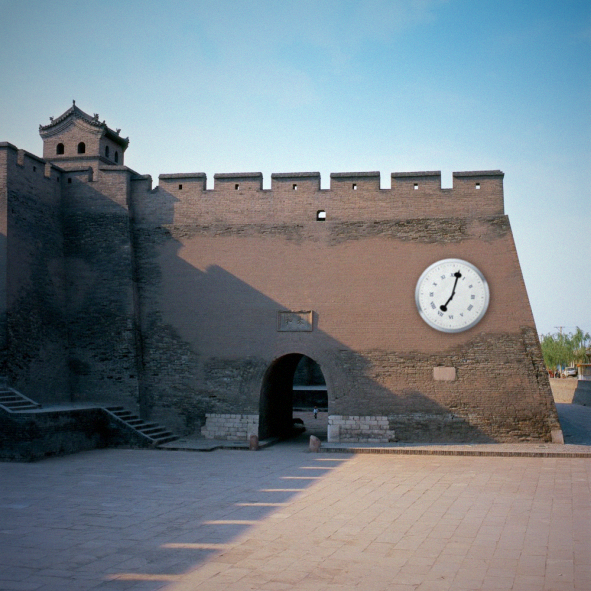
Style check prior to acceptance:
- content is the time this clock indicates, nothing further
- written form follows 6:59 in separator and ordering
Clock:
7:02
